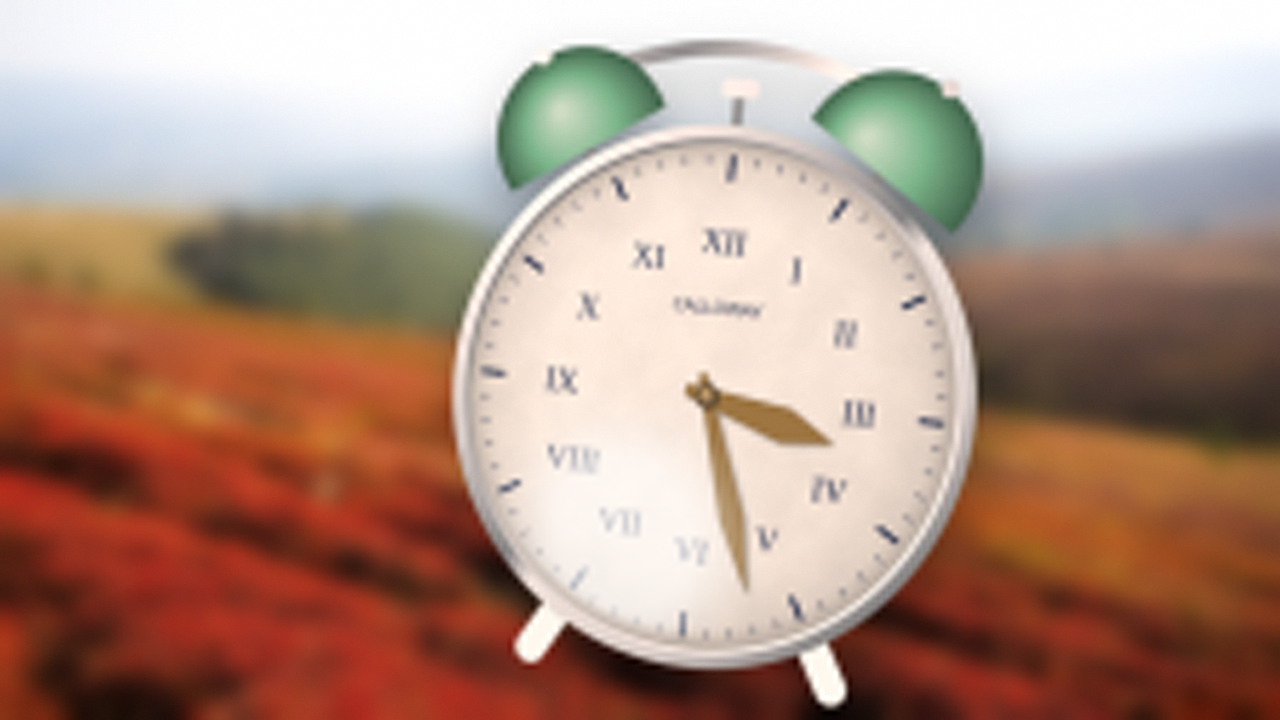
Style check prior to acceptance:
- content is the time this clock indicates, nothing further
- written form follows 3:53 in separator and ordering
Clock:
3:27
